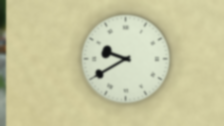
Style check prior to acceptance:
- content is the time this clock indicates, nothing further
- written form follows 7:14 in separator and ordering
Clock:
9:40
